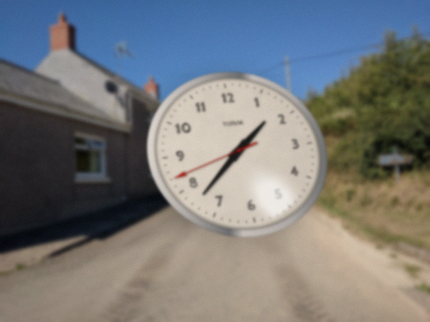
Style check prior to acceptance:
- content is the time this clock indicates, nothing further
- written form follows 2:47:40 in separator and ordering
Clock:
1:37:42
